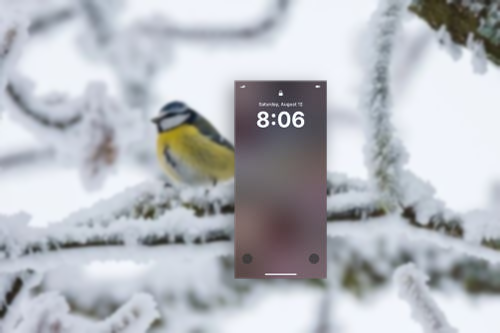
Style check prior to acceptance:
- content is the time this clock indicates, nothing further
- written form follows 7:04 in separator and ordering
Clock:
8:06
